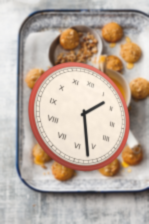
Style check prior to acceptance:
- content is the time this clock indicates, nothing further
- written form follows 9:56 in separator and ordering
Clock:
1:27
